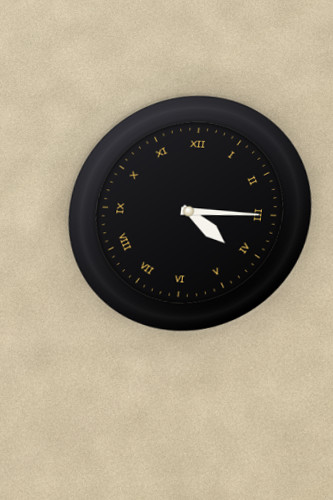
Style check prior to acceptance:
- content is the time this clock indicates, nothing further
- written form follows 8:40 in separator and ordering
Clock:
4:15
